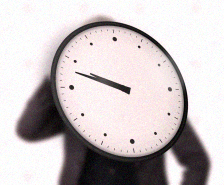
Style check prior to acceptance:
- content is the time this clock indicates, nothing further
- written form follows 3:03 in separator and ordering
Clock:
9:48
